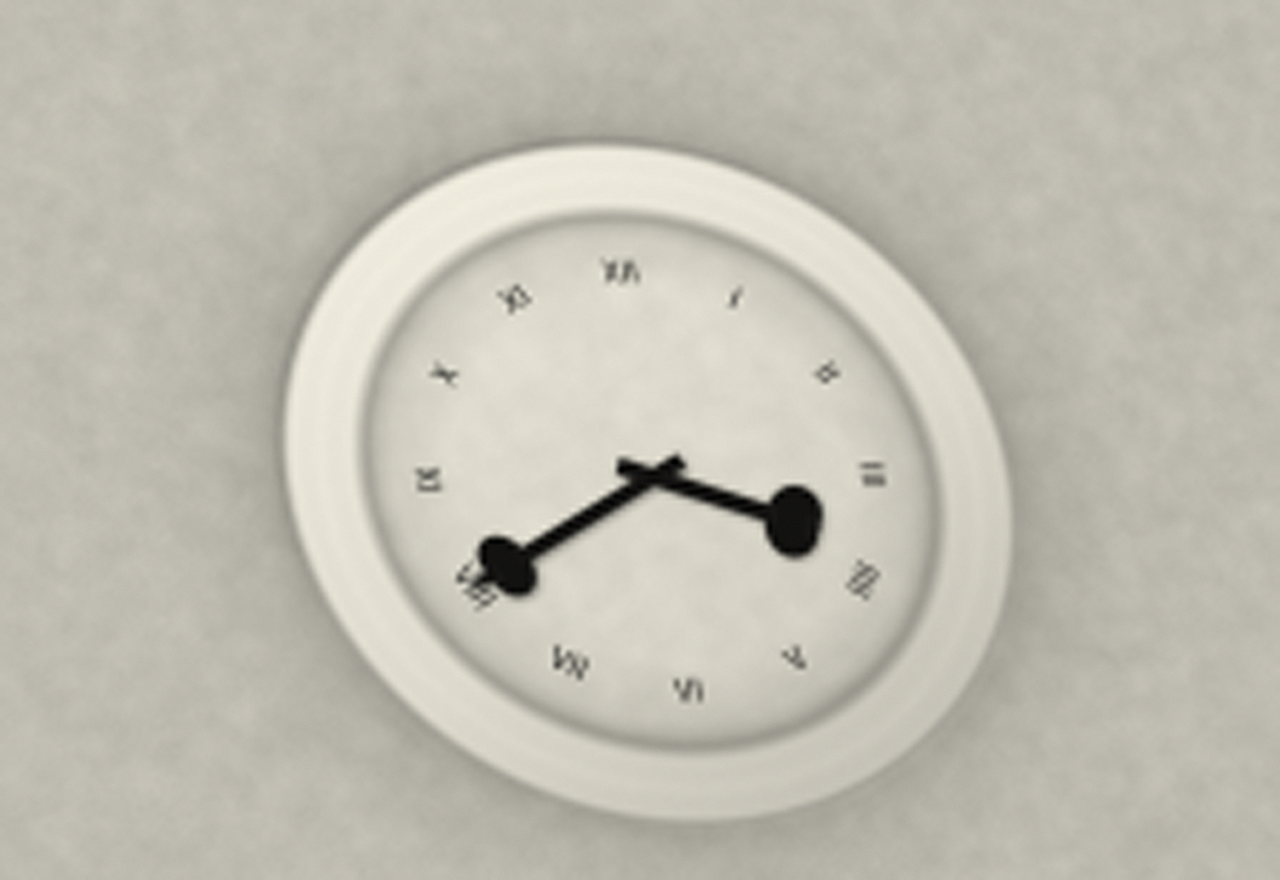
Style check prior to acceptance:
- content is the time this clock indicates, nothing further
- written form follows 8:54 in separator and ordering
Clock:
3:40
